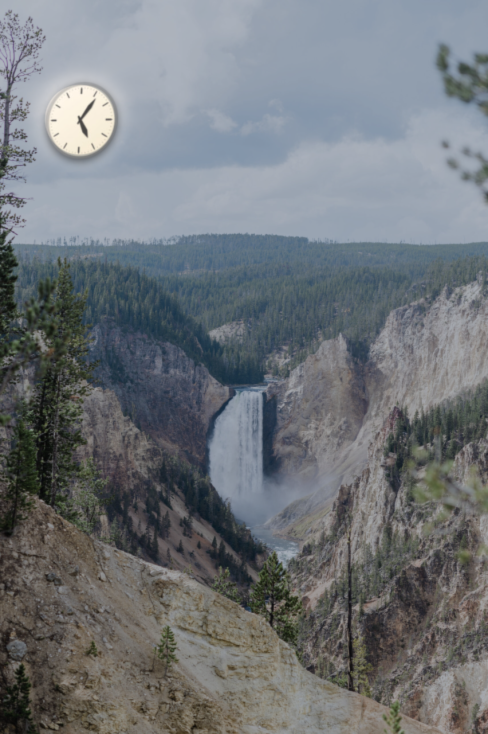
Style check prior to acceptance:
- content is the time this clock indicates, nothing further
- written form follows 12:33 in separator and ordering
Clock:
5:06
